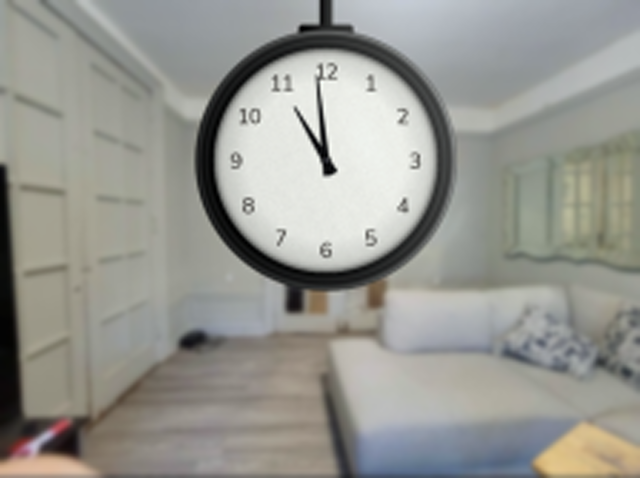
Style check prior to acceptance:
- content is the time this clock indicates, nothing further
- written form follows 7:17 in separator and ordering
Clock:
10:59
